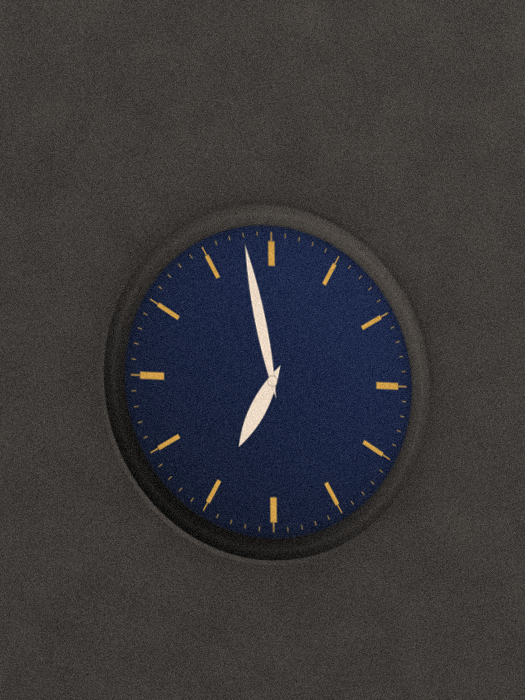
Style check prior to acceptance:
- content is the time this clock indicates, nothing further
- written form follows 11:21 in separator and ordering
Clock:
6:58
